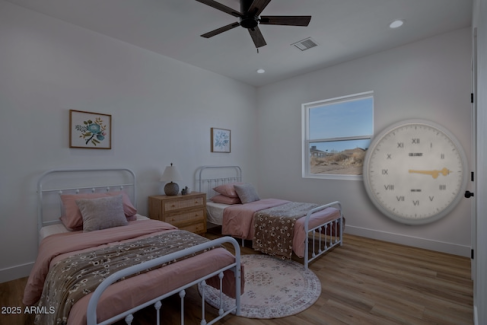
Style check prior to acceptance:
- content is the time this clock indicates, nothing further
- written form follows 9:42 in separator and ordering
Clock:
3:15
